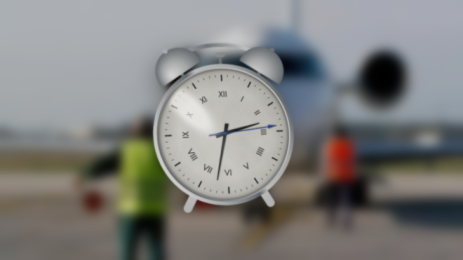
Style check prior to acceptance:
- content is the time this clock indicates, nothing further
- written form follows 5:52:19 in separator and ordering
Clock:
2:32:14
